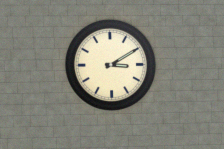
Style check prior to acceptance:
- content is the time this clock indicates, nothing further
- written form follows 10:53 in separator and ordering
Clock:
3:10
